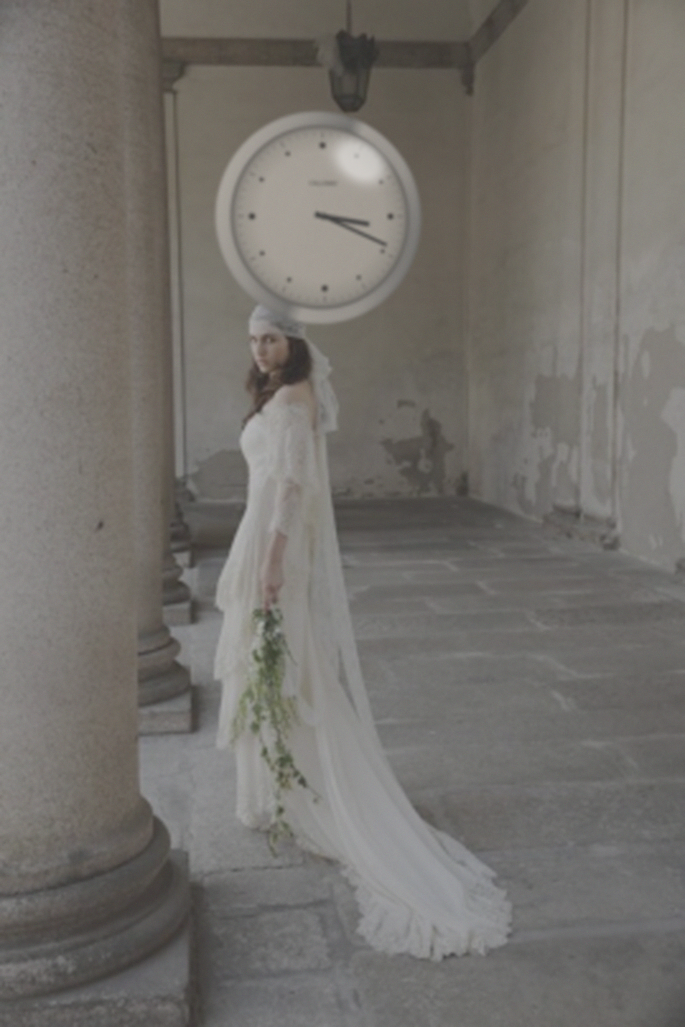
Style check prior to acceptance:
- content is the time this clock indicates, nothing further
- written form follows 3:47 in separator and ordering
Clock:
3:19
